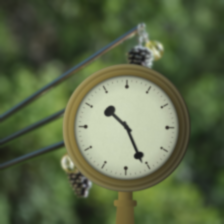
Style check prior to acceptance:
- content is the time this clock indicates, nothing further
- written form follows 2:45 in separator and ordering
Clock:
10:26
